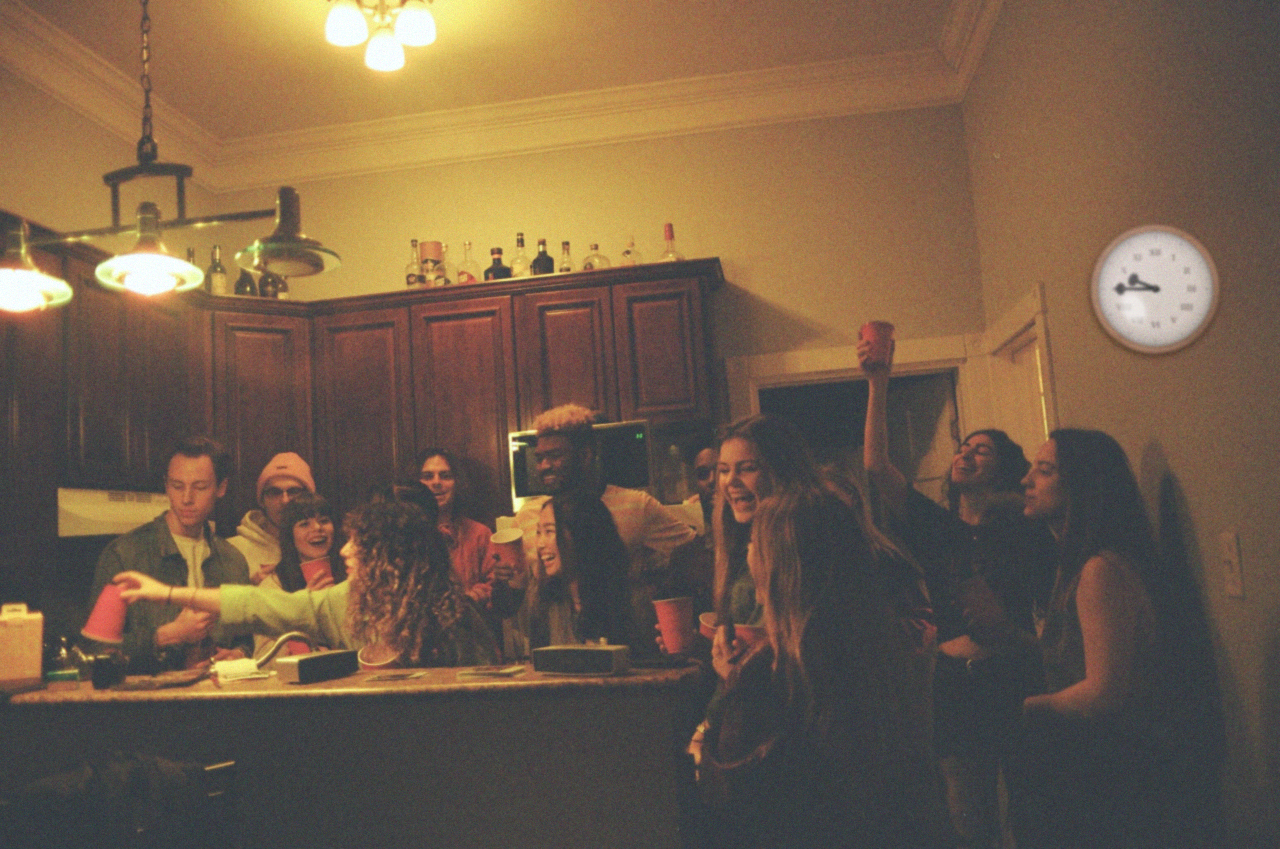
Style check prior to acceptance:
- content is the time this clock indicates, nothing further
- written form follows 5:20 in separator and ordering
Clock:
9:45
